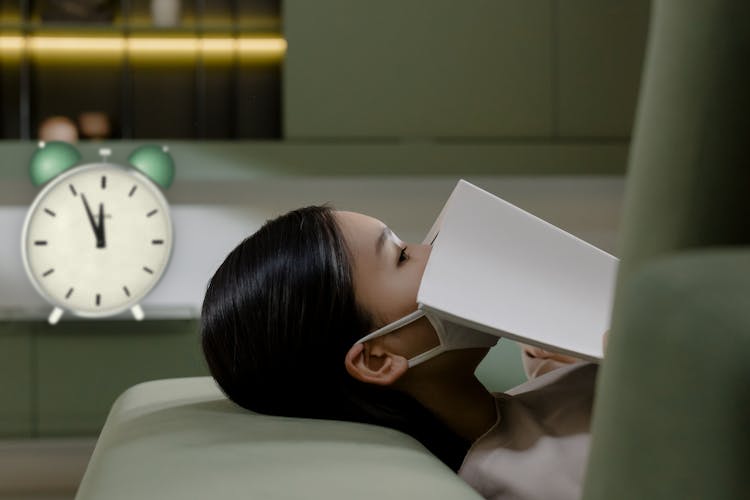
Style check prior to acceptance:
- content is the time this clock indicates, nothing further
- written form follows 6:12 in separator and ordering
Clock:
11:56
